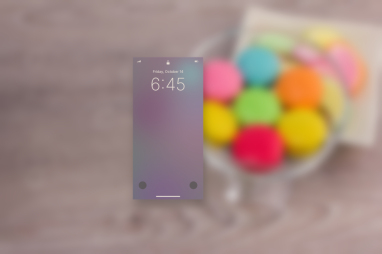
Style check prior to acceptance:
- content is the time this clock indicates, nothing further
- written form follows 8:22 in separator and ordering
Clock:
6:45
